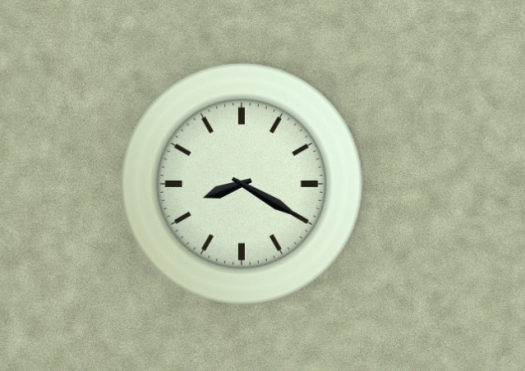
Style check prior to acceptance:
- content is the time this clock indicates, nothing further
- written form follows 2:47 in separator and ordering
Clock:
8:20
